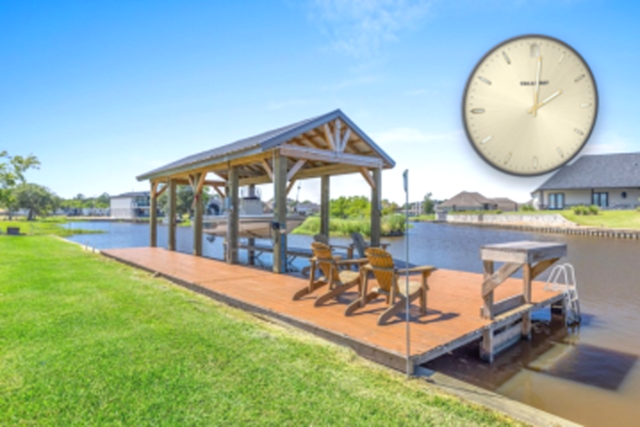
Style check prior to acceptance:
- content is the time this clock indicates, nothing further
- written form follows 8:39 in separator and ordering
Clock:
2:01
